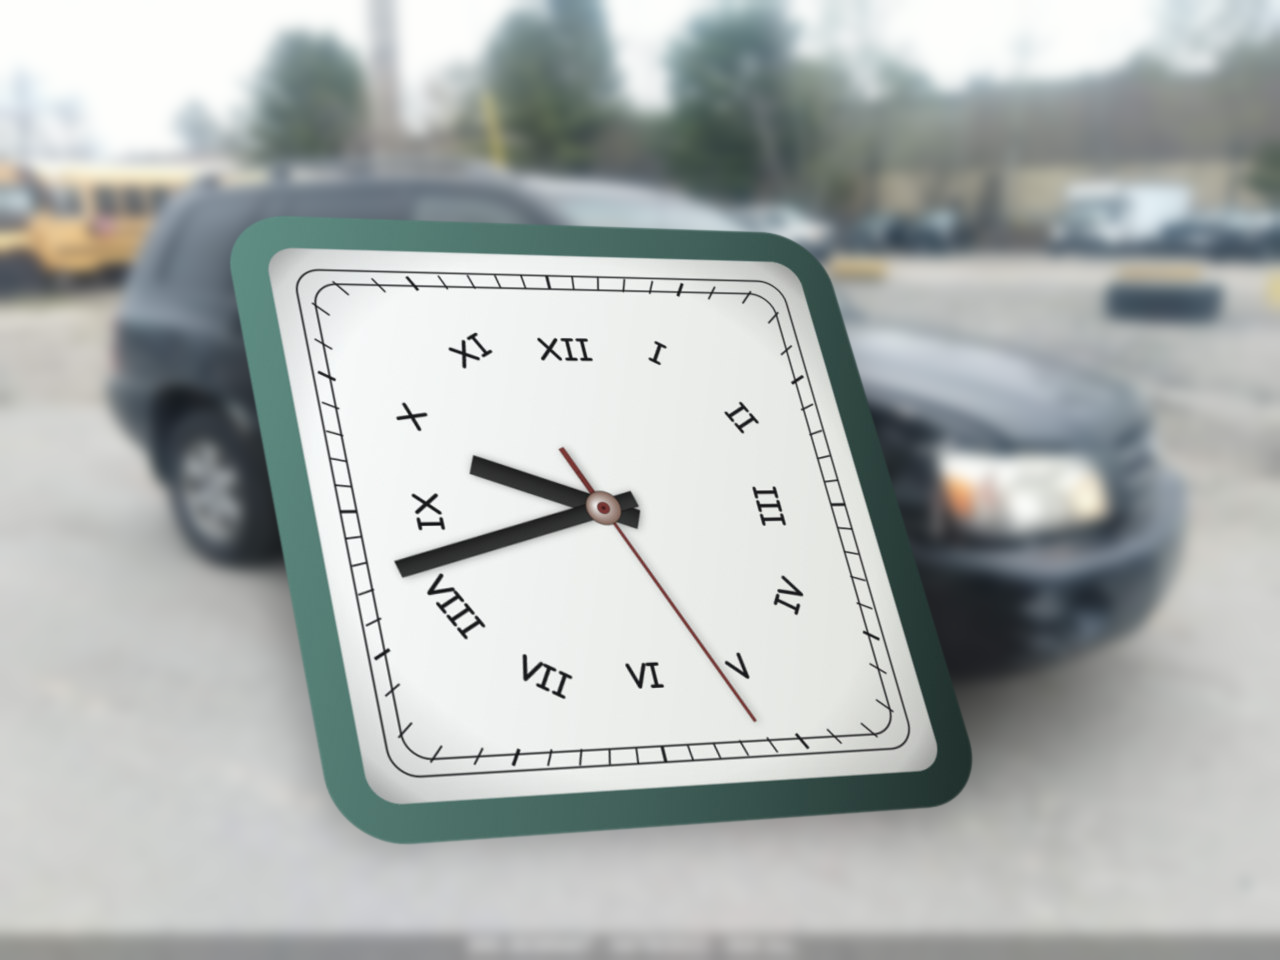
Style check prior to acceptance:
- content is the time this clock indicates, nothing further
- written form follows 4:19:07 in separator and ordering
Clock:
9:42:26
